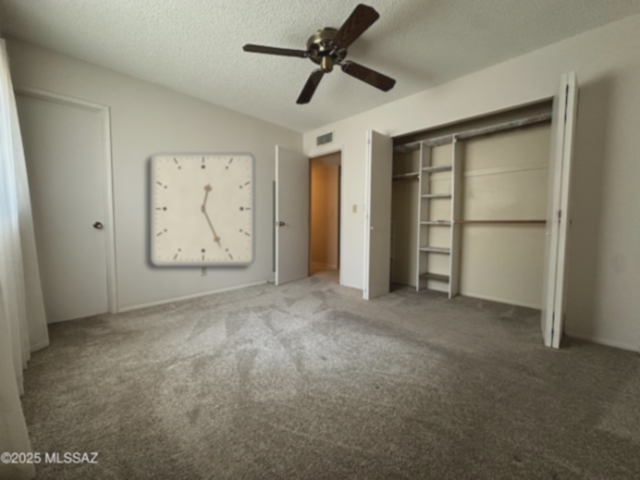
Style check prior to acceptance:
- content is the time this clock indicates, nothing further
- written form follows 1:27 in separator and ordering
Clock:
12:26
